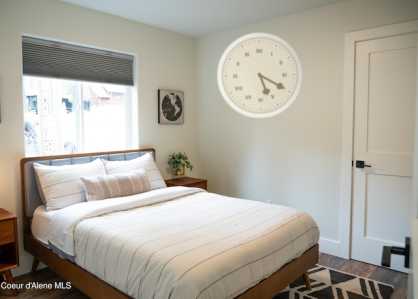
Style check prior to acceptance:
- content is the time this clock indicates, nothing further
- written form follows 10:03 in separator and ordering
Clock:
5:20
